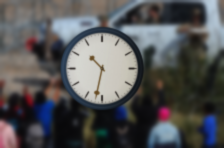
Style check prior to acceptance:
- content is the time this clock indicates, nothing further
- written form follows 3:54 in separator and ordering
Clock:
10:32
